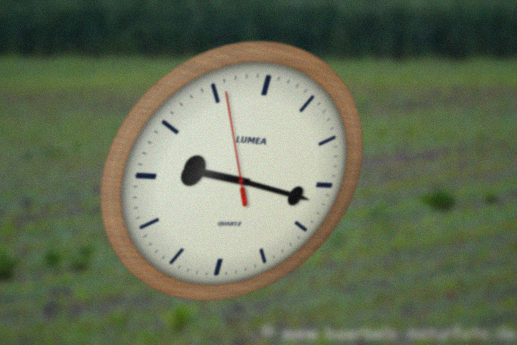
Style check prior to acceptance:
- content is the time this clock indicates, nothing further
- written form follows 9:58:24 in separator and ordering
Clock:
9:16:56
